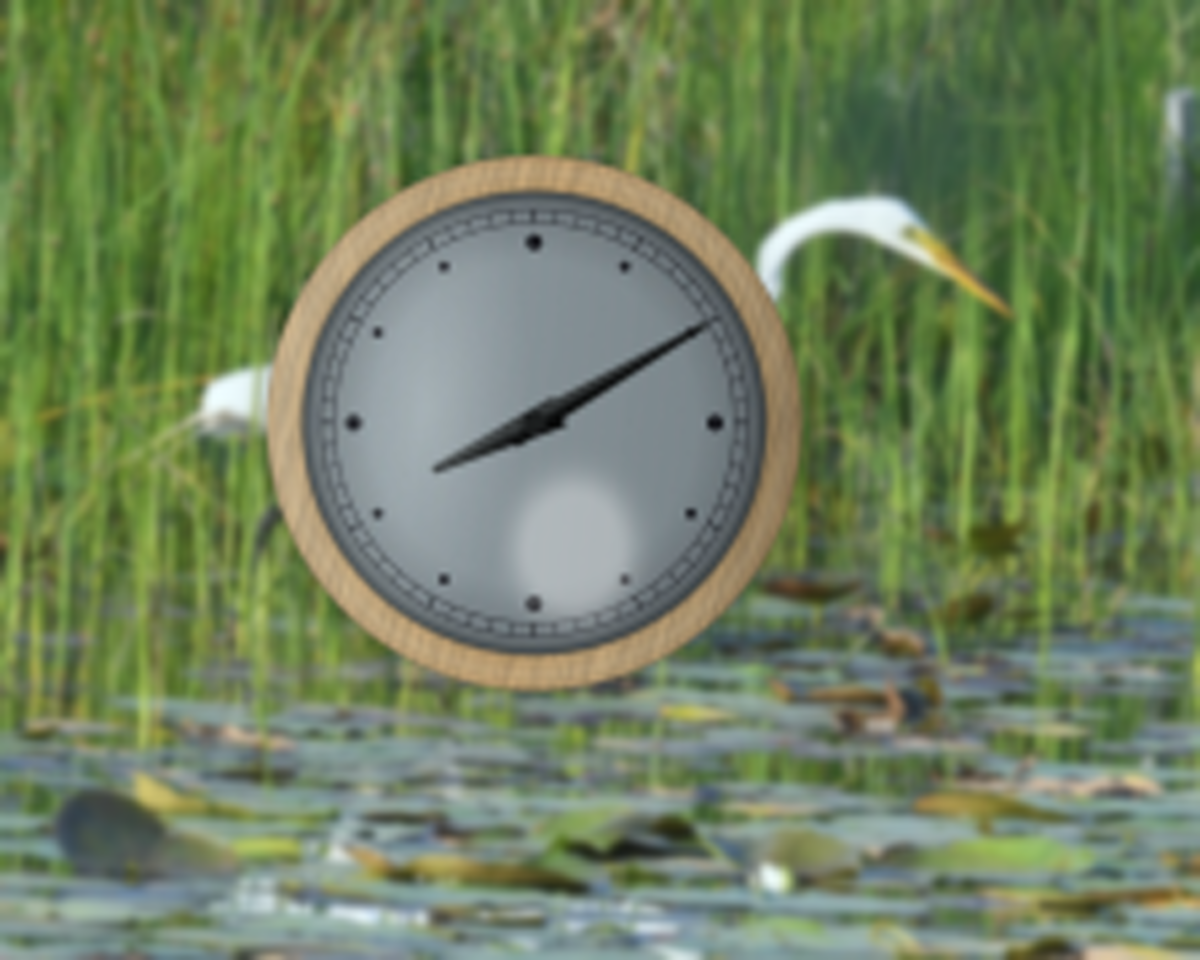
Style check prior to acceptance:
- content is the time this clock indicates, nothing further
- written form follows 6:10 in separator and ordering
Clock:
8:10
